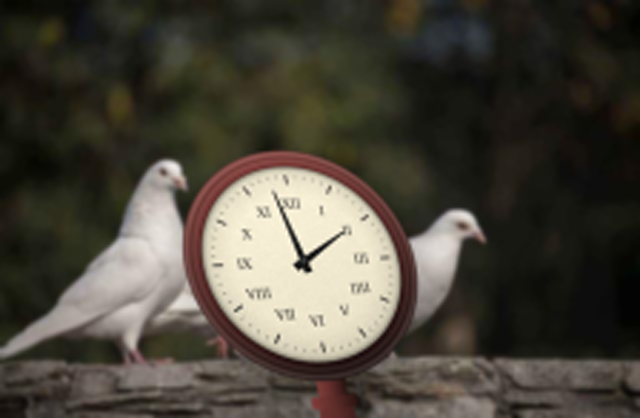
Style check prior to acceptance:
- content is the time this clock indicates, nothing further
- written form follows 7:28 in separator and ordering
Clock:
1:58
